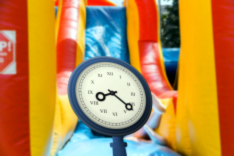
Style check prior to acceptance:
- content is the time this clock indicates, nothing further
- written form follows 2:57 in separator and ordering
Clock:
8:22
